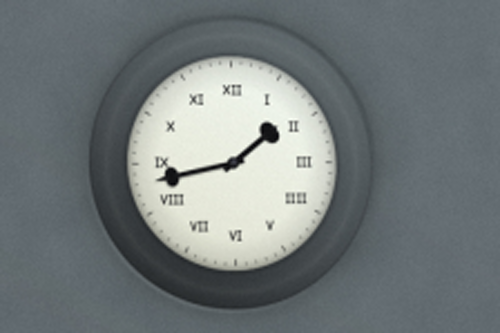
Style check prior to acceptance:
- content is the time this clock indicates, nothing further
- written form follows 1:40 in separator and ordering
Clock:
1:43
